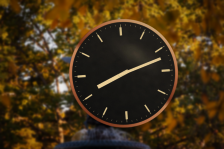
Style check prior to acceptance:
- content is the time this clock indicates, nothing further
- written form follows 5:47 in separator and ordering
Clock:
8:12
